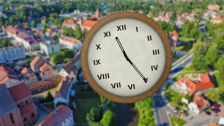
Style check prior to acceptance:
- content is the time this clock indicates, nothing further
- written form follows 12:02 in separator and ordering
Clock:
11:25
